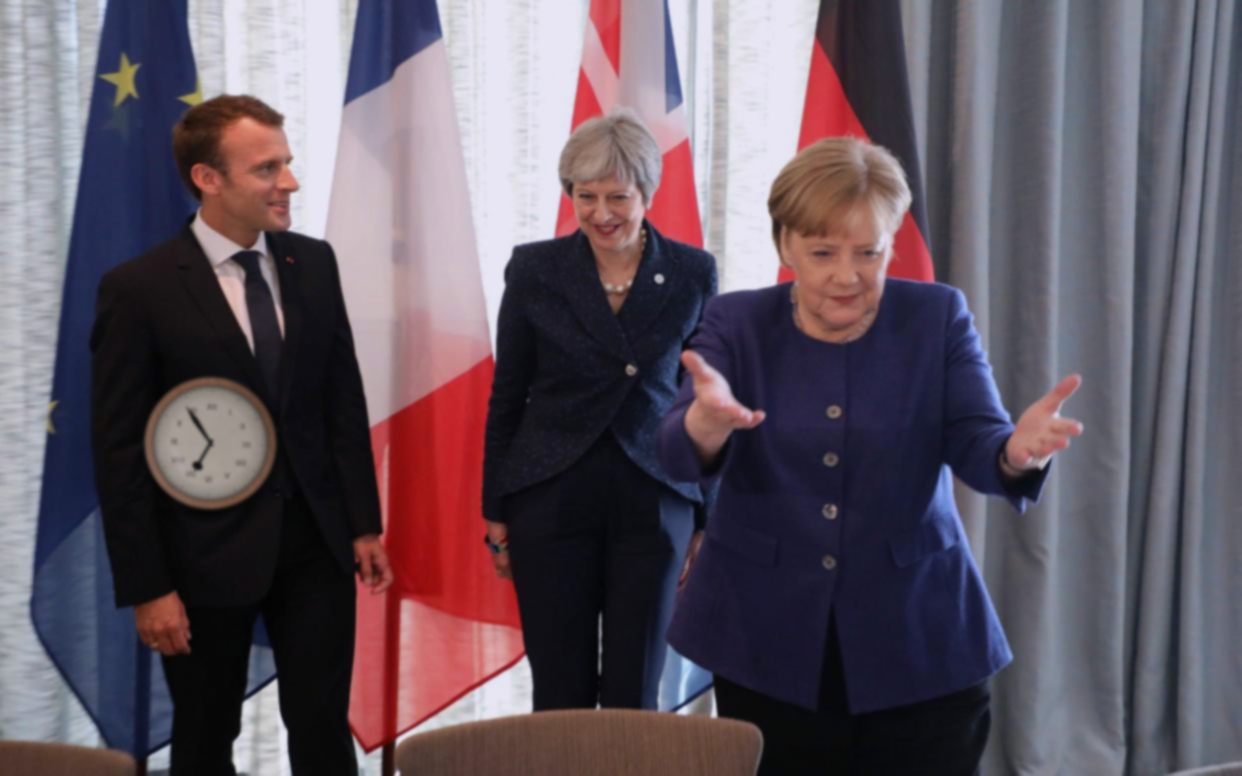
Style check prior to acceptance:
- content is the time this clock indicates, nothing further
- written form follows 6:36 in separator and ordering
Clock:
6:54
